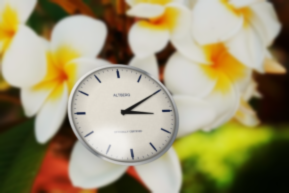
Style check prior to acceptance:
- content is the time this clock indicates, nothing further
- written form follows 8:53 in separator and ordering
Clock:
3:10
